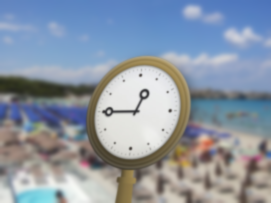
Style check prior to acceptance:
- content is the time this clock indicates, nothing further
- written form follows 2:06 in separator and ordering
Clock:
12:45
